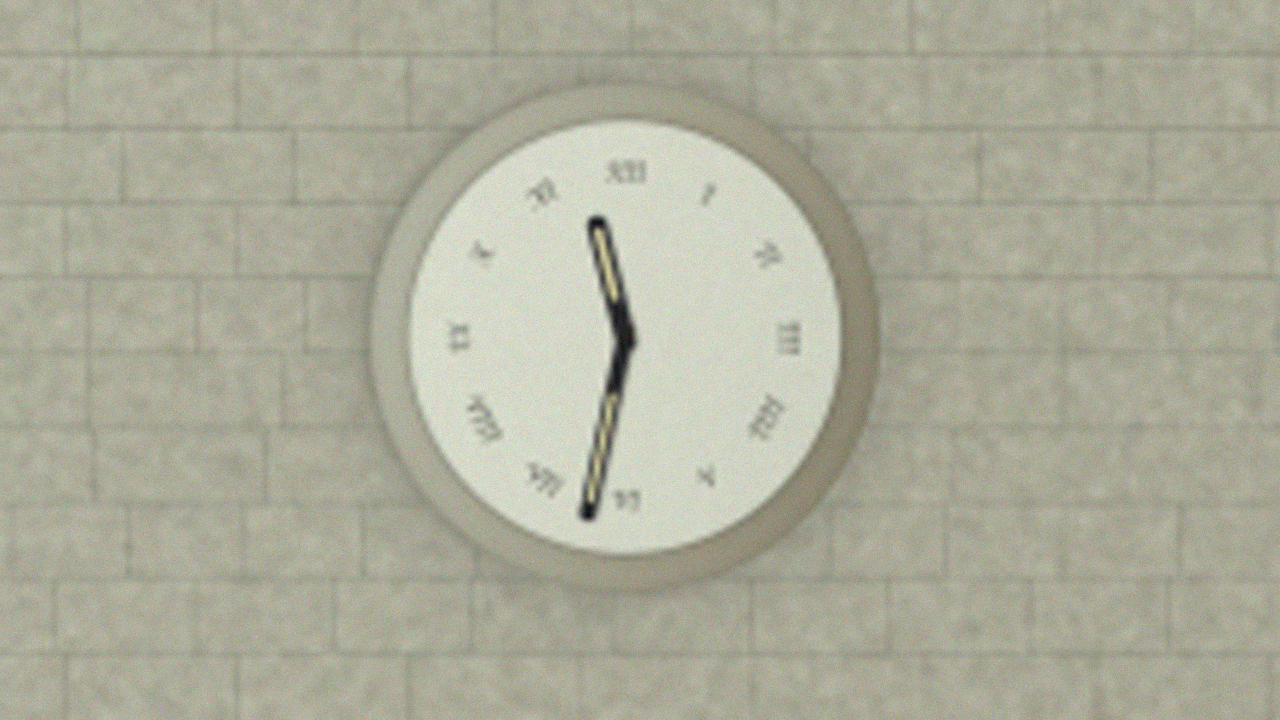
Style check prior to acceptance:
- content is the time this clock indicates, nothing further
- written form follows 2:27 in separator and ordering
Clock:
11:32
